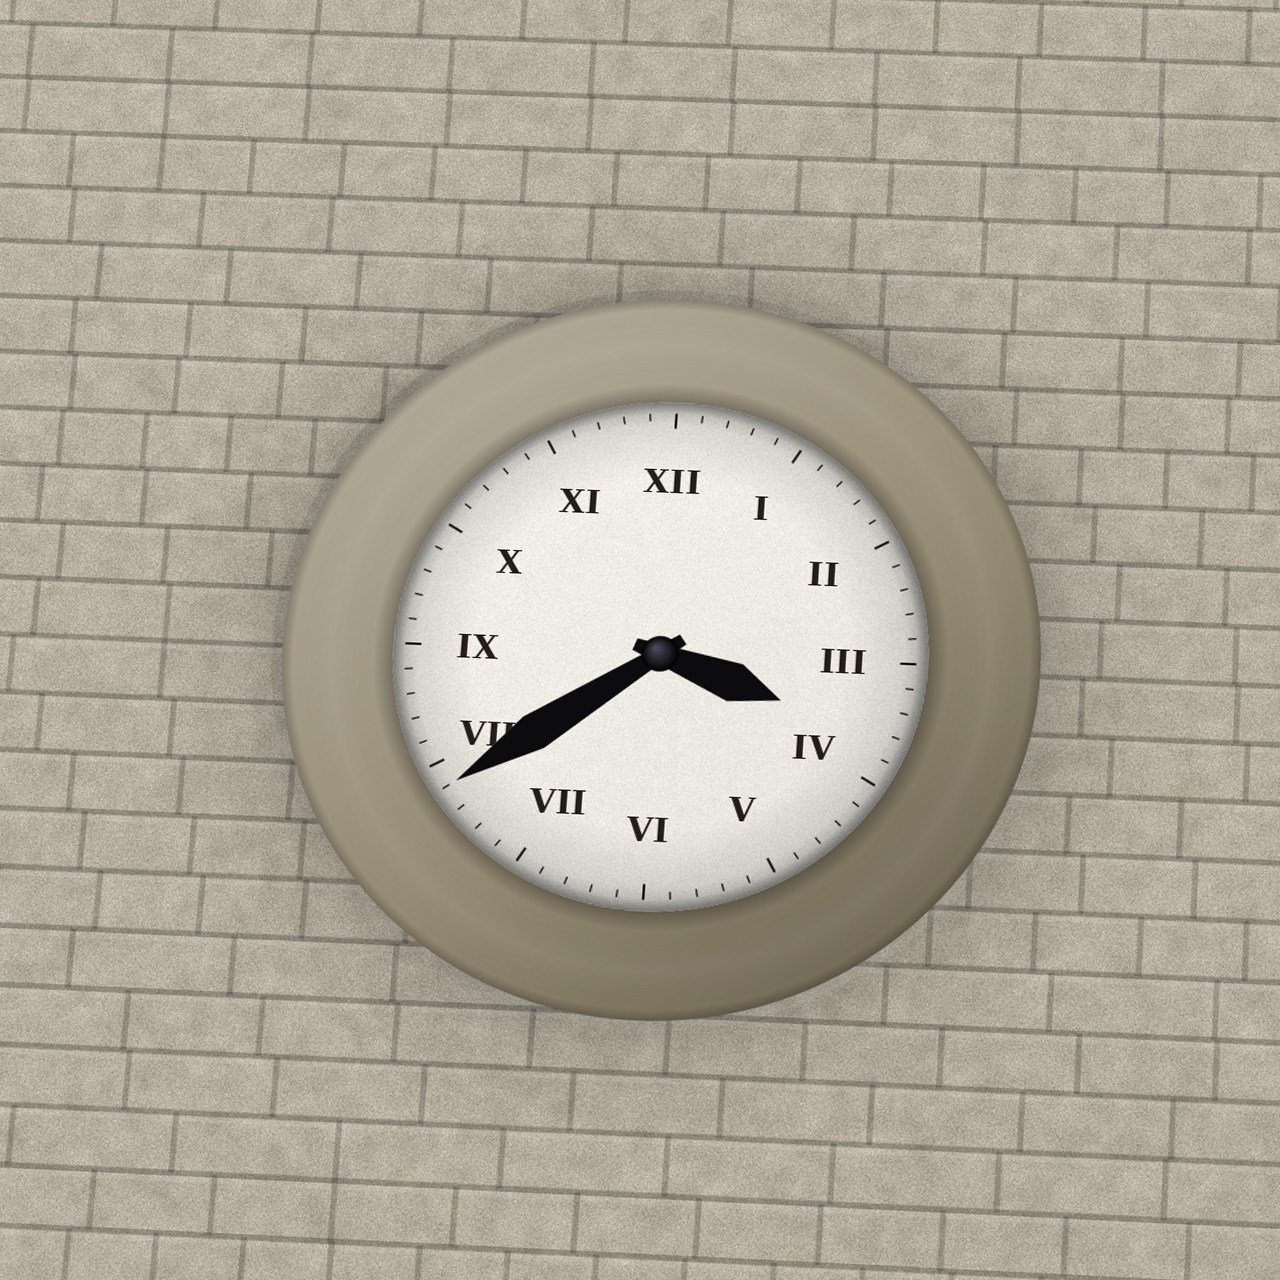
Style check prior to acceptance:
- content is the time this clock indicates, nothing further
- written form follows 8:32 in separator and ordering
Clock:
3:39
